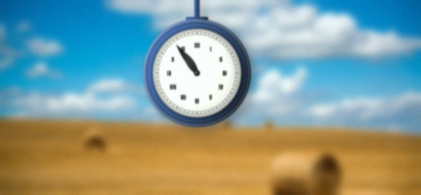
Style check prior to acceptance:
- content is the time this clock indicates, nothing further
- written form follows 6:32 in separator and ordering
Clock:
10:54
